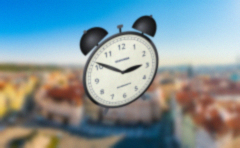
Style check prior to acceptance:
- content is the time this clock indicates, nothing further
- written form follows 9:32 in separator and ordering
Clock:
2:51
